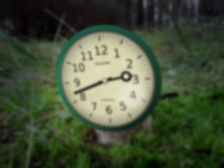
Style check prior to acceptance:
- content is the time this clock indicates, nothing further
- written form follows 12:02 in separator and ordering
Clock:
2:42
